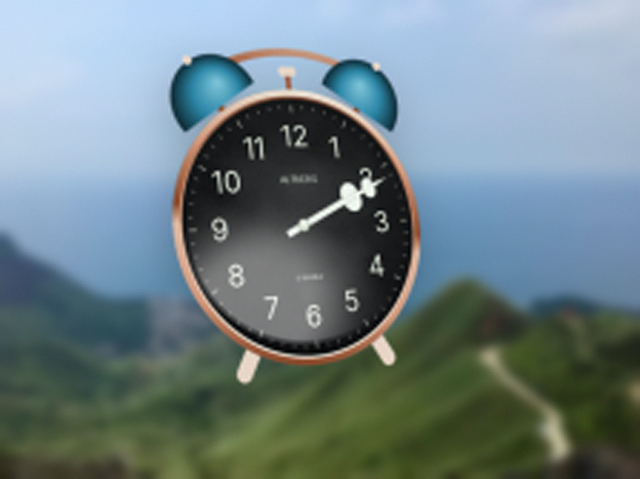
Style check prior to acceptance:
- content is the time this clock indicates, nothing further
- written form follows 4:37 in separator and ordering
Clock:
2:11
